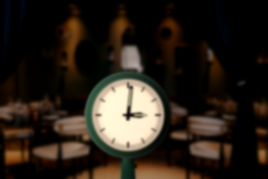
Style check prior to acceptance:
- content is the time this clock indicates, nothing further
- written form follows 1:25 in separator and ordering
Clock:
3:01
